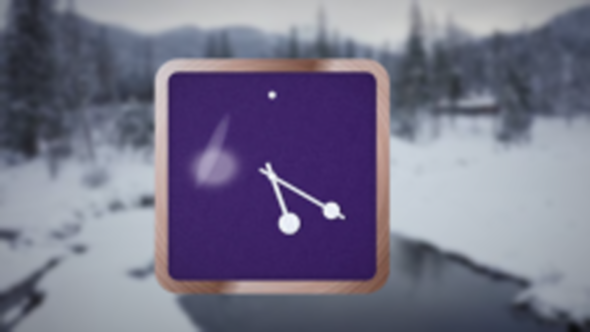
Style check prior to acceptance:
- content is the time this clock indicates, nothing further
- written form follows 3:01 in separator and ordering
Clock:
5:20
